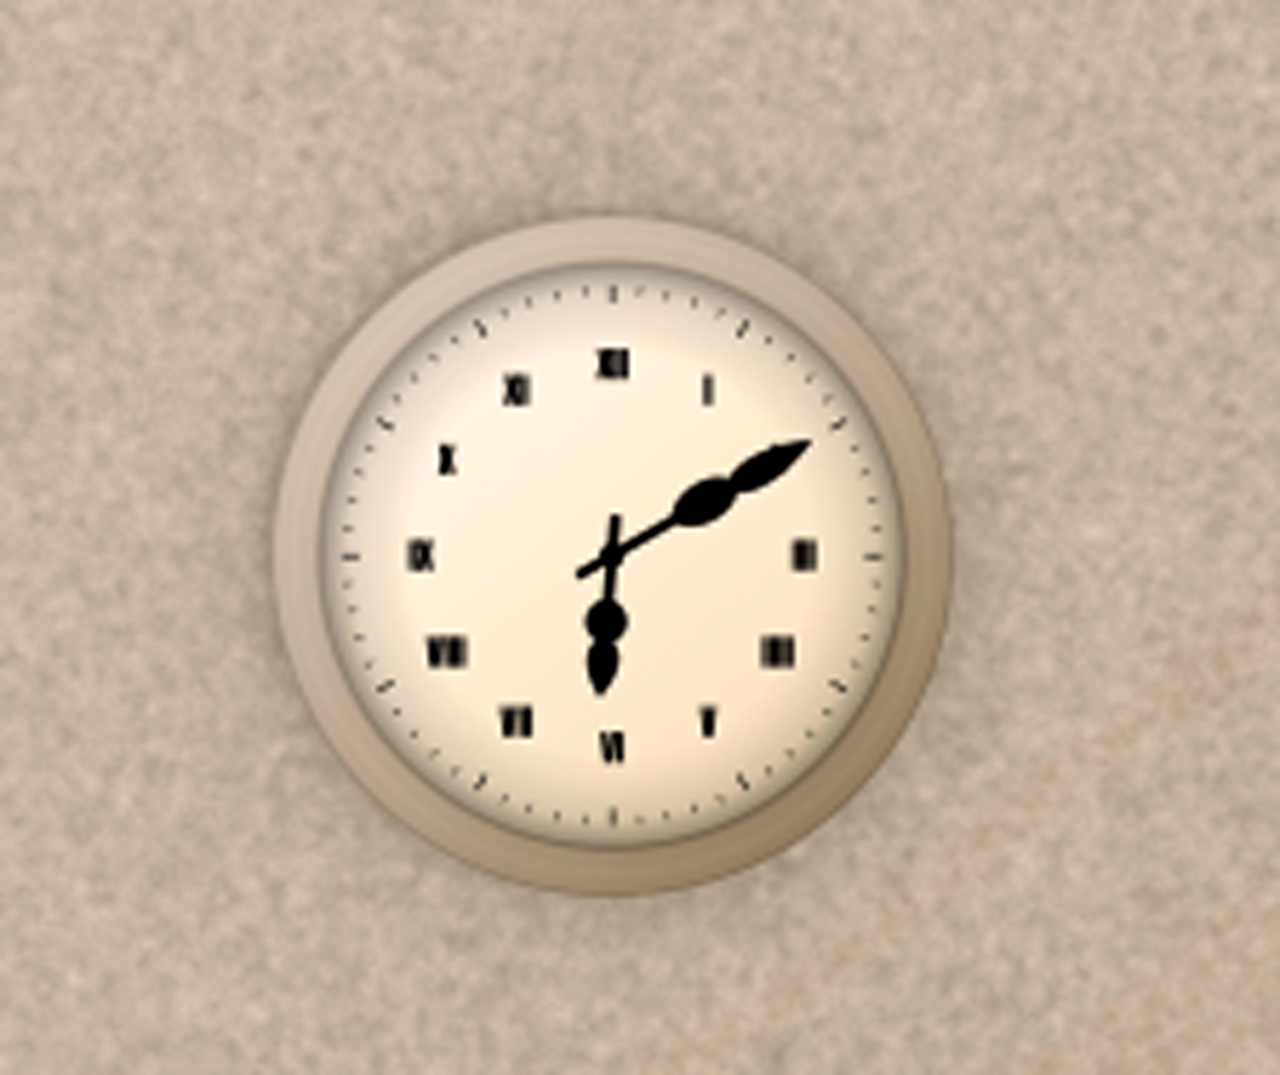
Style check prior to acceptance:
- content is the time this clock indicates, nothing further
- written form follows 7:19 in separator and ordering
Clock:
6:10
